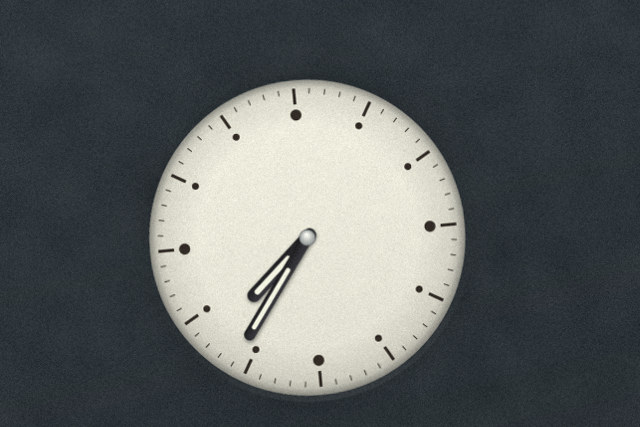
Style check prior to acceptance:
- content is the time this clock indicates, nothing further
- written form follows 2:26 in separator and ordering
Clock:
7:36
